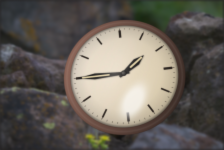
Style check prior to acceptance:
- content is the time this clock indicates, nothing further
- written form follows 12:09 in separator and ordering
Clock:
1:45
